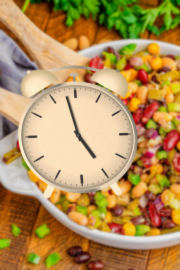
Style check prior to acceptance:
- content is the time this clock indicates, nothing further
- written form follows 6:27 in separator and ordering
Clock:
4:58
